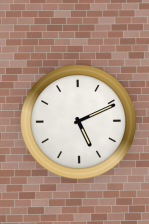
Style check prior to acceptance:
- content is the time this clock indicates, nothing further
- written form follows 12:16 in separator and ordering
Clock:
5:11
